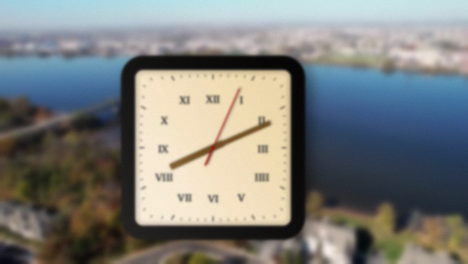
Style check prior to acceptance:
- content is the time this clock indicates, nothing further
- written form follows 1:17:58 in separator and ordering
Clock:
8:11:04
